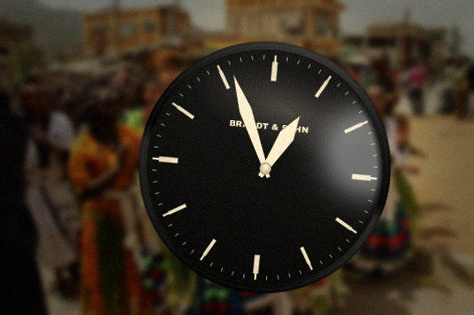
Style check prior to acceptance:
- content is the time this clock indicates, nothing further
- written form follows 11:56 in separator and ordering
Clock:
12:56
